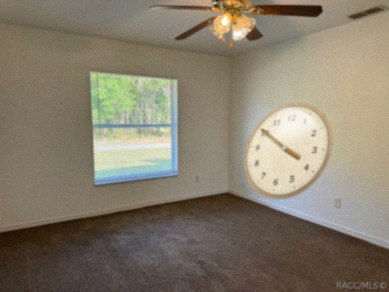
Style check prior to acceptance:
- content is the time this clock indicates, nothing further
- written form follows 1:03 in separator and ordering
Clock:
3:50
